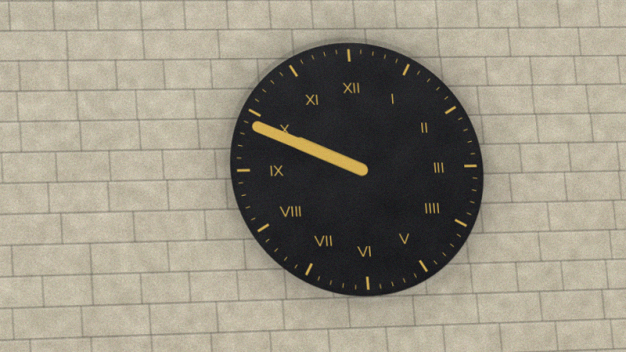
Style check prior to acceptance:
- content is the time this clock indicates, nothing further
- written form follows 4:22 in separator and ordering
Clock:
9:49
